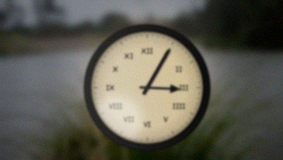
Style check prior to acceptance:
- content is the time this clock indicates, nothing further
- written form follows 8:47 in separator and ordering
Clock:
3:05
